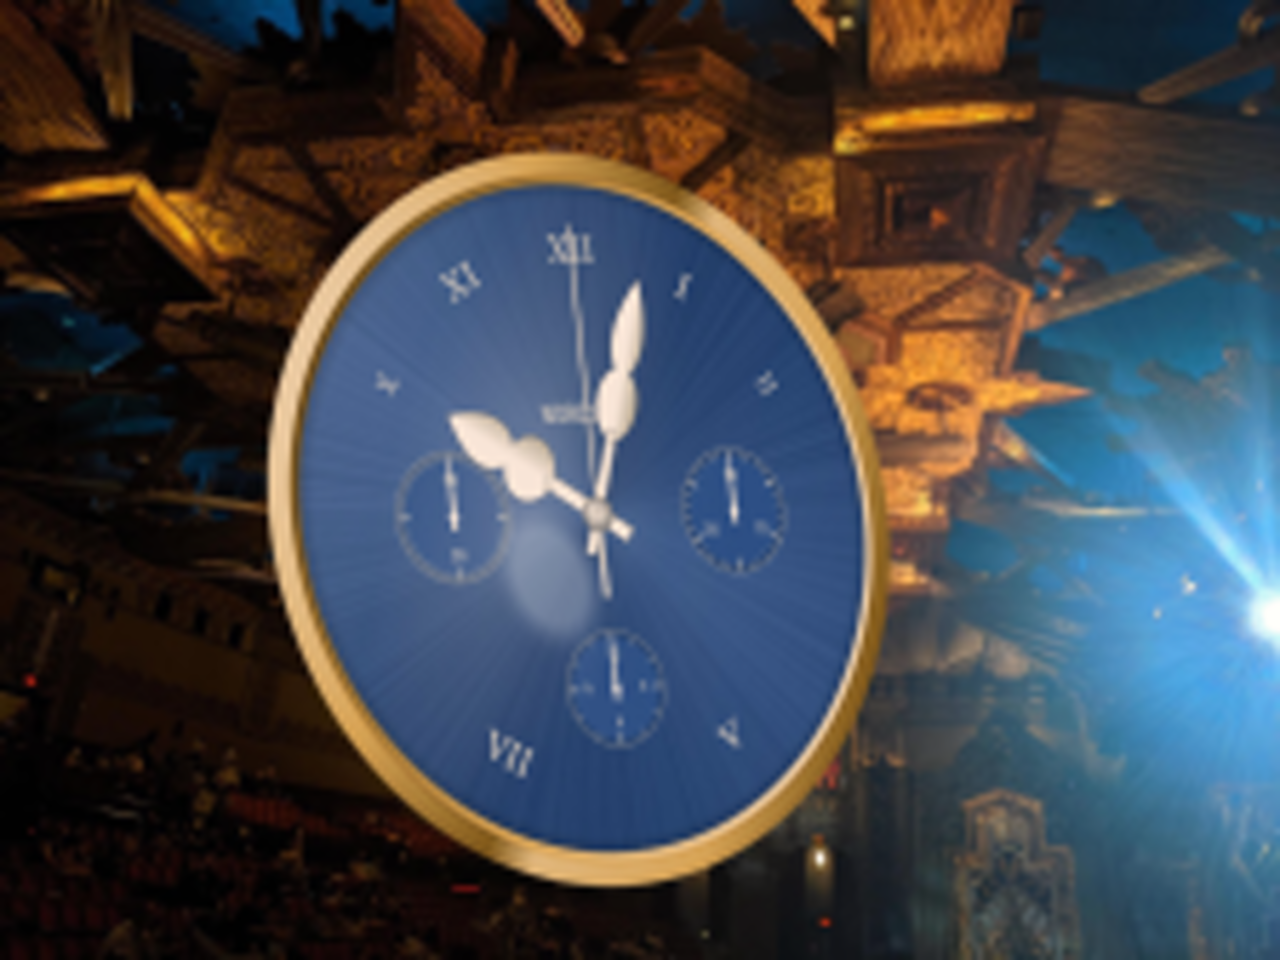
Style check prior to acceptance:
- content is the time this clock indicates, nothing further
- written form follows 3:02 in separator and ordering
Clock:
10:03
